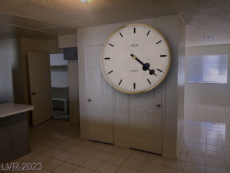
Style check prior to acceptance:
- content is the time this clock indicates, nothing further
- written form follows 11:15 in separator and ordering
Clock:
4:22
